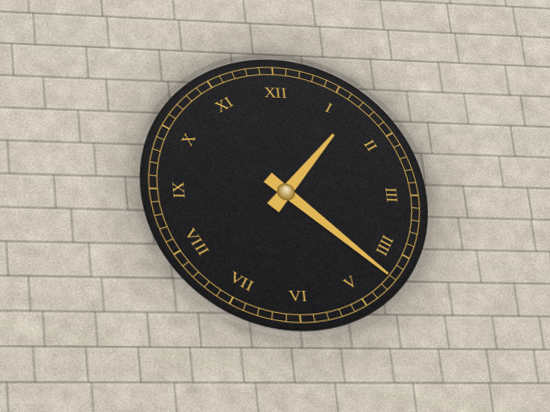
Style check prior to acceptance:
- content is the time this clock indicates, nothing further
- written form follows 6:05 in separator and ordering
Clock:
1:22
